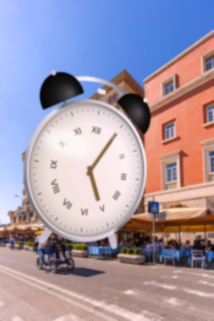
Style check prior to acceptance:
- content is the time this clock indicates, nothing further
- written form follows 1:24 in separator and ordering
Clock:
5:05
